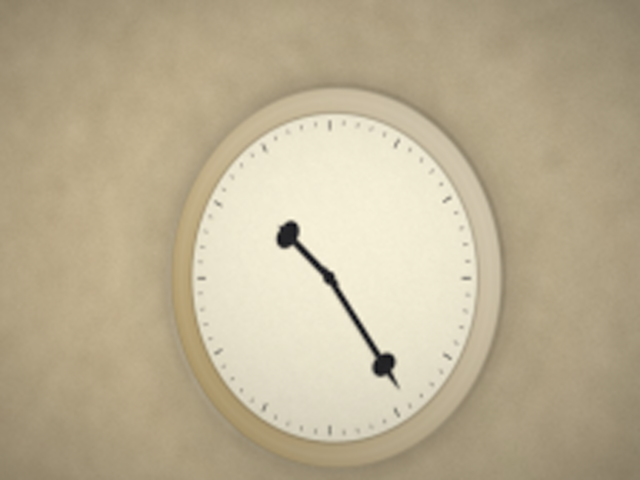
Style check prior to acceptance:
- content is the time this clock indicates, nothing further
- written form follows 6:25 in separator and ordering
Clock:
10:24
